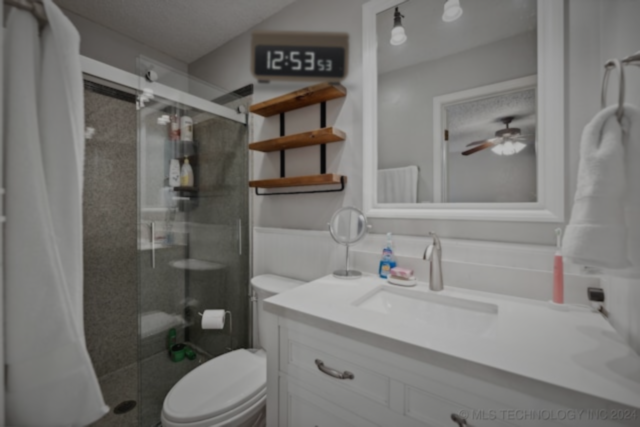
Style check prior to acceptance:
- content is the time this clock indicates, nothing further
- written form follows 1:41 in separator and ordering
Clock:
12:53
